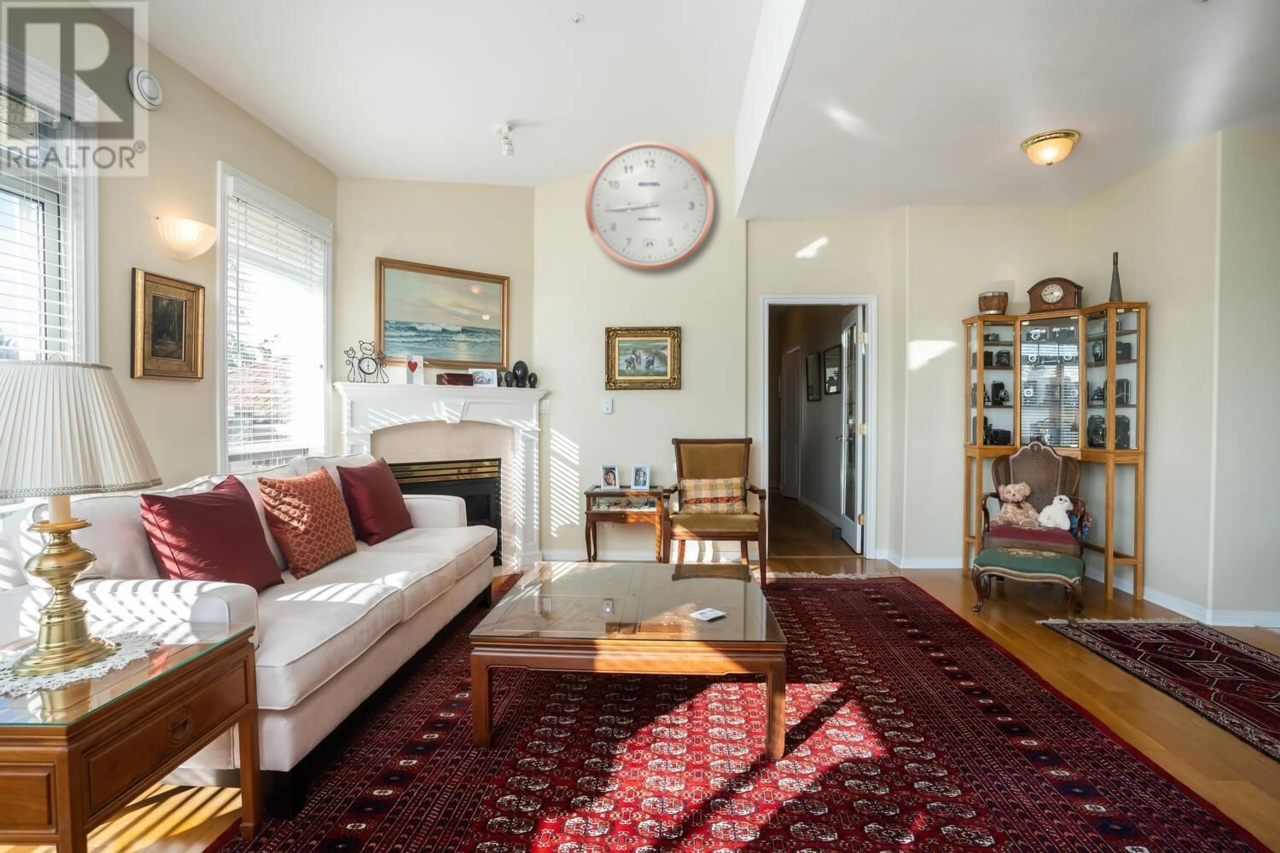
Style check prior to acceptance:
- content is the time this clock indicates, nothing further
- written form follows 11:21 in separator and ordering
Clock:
8:44
